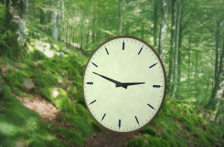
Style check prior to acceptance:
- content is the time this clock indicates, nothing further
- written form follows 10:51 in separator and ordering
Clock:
2:48
